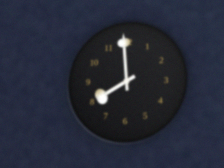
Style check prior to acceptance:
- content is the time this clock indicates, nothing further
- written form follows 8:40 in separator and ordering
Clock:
7:59
